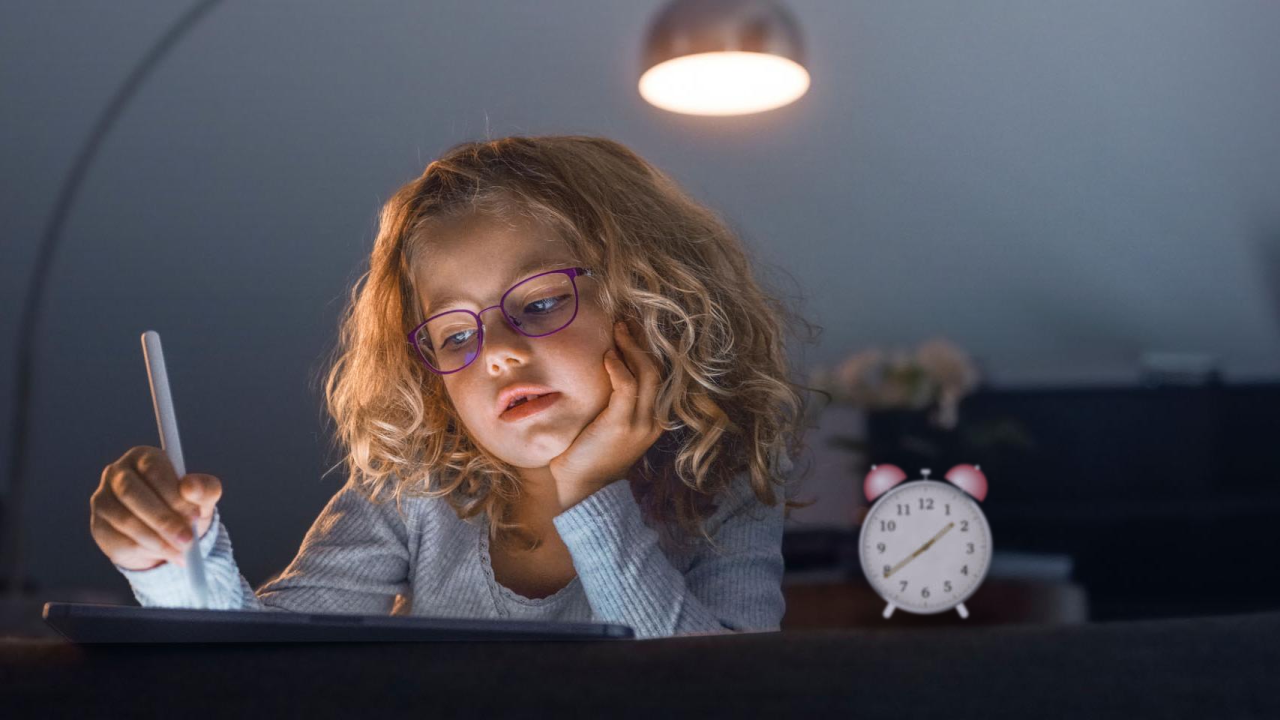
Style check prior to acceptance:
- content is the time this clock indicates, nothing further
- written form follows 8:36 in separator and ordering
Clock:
1:39
